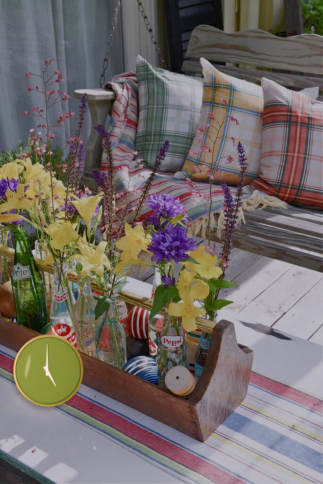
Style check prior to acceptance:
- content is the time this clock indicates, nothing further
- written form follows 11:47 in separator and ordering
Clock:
5:00
